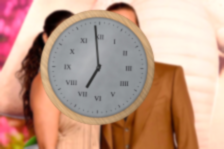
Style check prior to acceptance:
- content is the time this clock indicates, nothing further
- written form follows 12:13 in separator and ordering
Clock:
6:59
